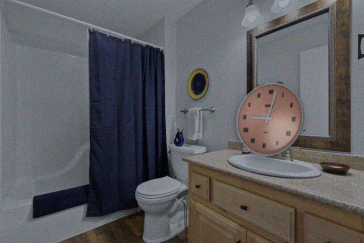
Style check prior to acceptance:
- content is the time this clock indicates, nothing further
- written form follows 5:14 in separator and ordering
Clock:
9:02
